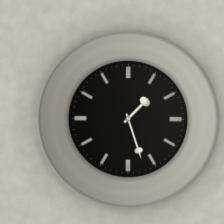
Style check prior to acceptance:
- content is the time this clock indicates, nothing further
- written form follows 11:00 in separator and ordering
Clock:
1:27
